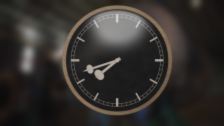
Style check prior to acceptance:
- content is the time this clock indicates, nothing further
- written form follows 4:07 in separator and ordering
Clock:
7:42
